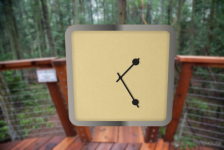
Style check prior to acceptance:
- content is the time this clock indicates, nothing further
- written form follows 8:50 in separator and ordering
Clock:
1:25
